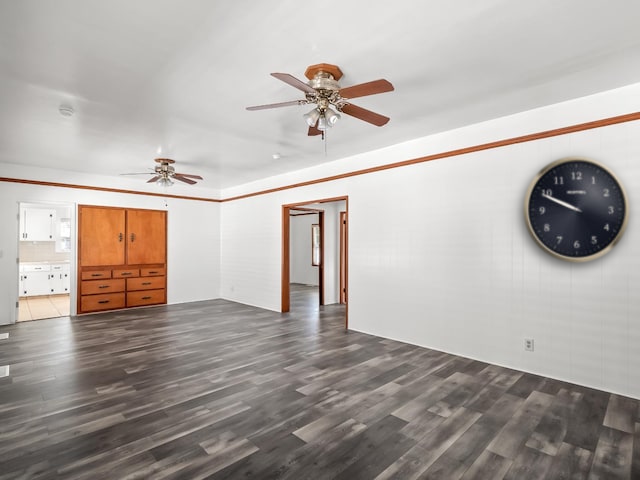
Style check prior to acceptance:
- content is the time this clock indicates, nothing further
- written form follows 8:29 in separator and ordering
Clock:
9:49
